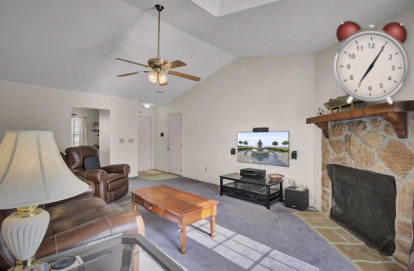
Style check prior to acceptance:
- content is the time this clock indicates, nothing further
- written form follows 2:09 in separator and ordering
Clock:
7:05
